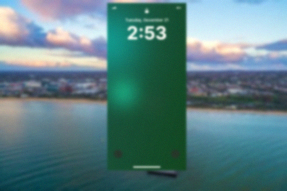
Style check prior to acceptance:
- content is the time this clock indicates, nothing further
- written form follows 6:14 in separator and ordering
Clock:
2:53
